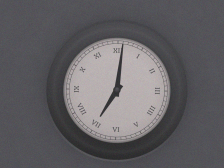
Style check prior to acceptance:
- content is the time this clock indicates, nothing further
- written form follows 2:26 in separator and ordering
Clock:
7:01
